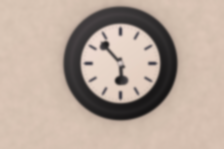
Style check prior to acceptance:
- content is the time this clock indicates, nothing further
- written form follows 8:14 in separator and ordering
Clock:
5:53
